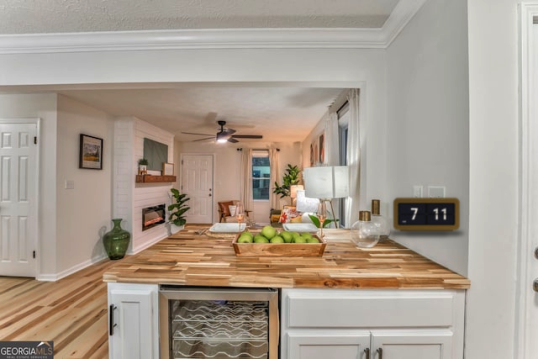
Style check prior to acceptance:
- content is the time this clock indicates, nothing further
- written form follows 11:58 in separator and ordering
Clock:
7:11
